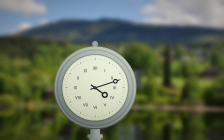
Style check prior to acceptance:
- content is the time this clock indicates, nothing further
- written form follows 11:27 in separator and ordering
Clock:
4:12
